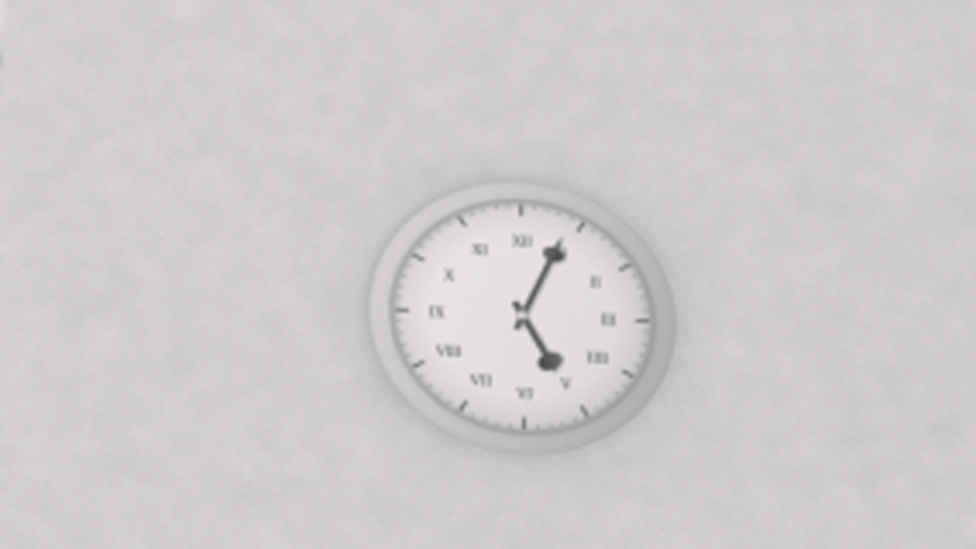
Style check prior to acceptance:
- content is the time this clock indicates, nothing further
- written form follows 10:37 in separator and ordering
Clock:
5:04
